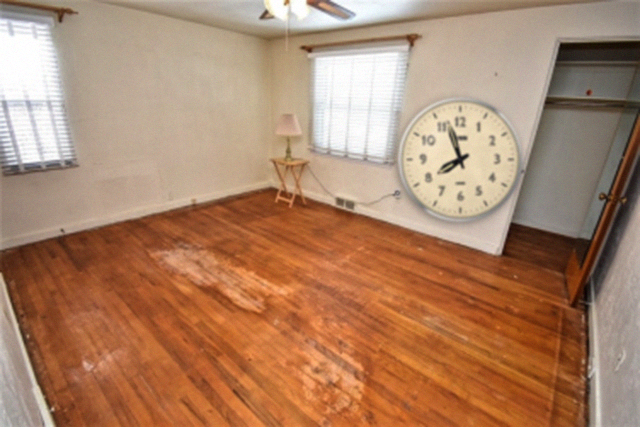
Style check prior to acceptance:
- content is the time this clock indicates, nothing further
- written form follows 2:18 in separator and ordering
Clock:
7:57
